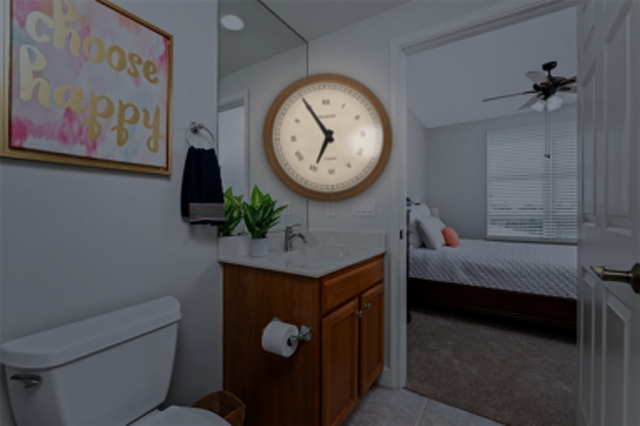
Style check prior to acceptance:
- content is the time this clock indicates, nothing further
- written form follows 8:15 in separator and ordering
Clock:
6:55
